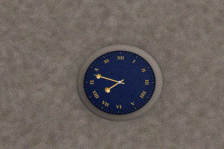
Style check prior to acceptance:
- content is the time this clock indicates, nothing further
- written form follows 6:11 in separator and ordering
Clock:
7:48
